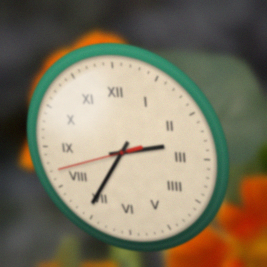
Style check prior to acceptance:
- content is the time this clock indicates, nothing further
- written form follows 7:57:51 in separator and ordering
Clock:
2:35:42
